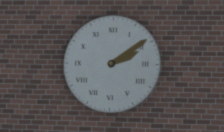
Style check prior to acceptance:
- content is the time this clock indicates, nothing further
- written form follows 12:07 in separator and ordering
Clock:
2:09
